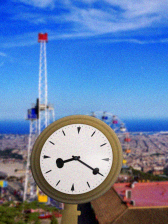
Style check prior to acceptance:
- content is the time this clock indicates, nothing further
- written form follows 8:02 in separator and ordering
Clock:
8:20
